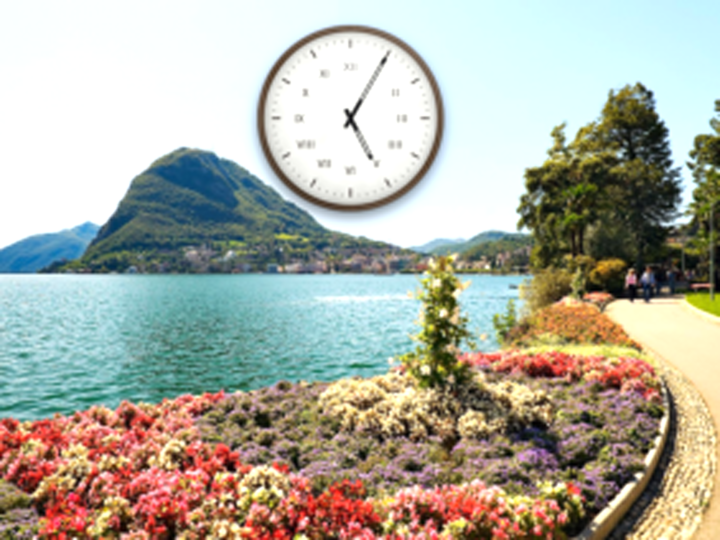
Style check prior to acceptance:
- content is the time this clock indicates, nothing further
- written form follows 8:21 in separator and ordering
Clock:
5:05
